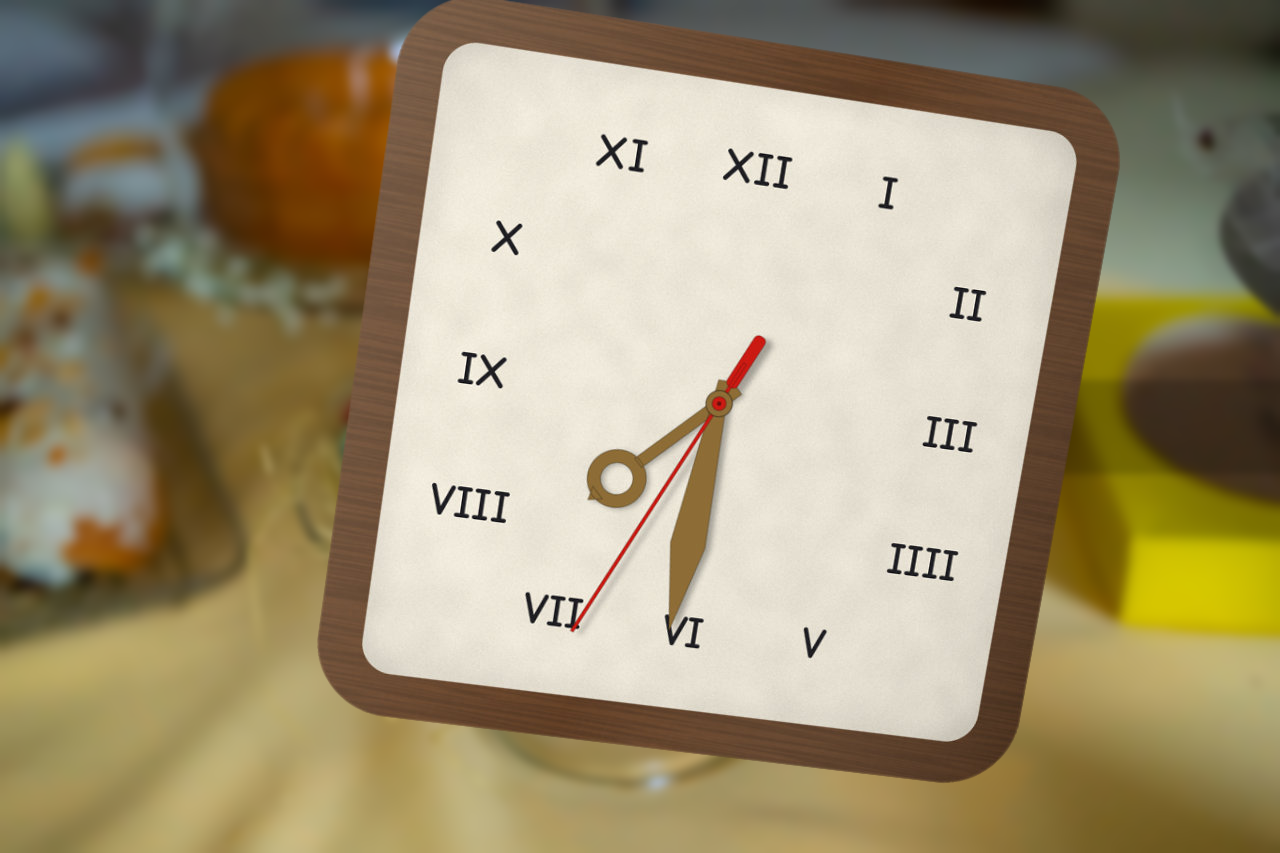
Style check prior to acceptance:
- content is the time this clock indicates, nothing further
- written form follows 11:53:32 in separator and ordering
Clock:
7:30:34
